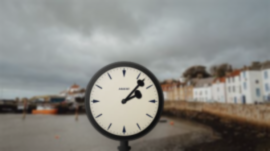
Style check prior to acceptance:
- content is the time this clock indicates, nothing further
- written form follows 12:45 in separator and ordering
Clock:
2:07
